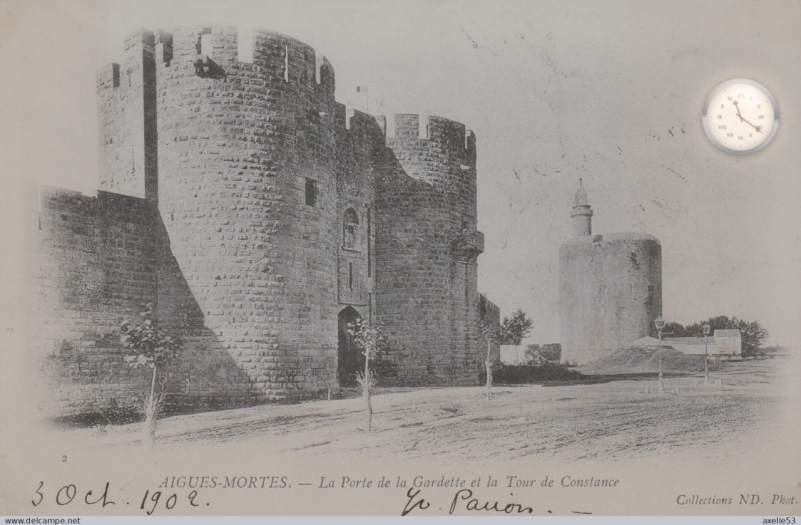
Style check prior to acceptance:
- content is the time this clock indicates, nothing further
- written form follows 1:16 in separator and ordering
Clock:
11:21
